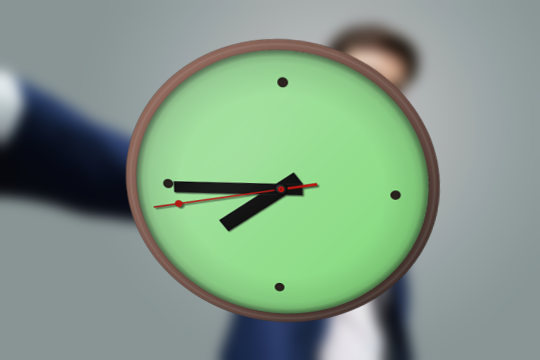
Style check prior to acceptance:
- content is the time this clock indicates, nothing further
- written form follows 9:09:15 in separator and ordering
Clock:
7:44:43
